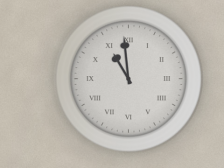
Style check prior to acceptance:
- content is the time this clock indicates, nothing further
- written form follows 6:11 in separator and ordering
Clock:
10:59
